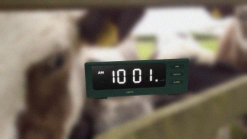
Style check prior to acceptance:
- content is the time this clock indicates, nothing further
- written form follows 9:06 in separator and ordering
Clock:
10:01
